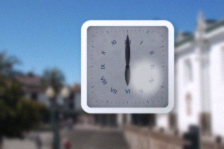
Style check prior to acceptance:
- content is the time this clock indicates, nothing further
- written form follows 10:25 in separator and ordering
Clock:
6:00
